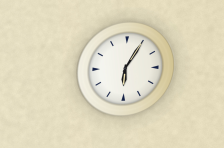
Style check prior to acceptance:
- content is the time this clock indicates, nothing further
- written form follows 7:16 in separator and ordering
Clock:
6:05
